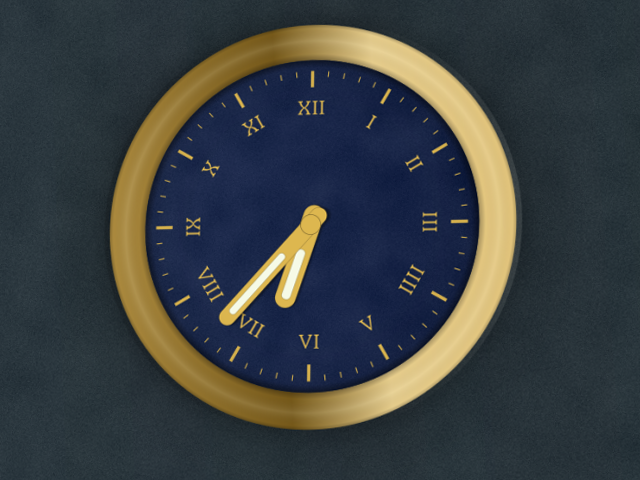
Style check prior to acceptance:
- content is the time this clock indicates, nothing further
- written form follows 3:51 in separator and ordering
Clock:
6:37
